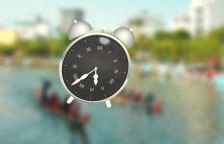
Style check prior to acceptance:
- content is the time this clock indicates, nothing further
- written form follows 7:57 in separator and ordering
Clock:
5:38
